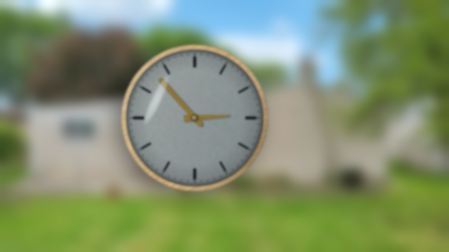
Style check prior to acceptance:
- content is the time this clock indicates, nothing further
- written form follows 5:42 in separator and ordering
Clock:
2:53
